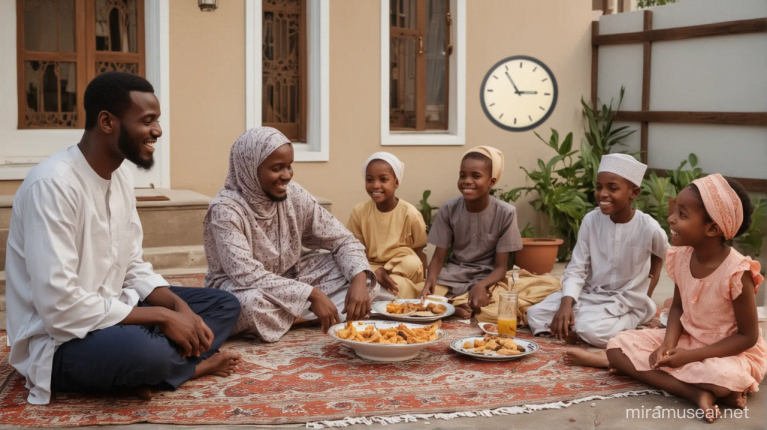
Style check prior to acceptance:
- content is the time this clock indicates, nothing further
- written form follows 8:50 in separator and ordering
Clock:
2:54
